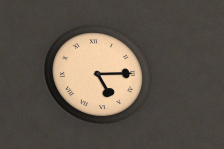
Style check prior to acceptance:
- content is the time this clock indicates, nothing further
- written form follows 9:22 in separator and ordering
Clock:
5:15
